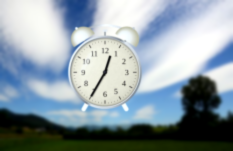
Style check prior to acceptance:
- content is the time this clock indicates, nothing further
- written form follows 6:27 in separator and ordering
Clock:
12:35
